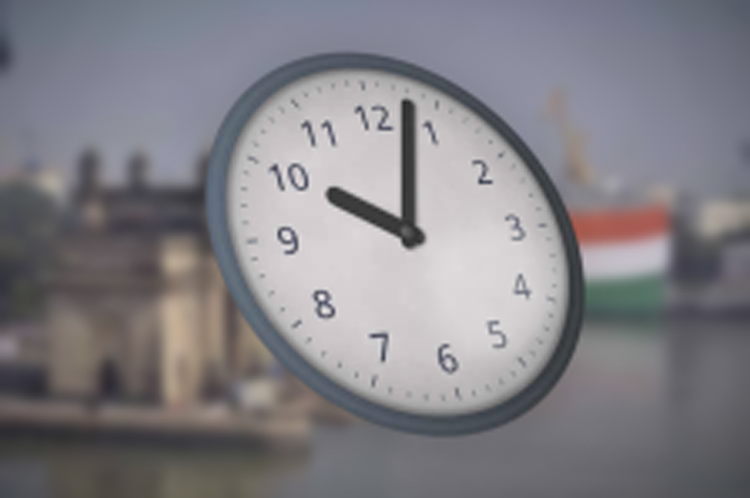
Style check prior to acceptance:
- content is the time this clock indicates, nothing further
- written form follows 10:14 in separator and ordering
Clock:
10:03
